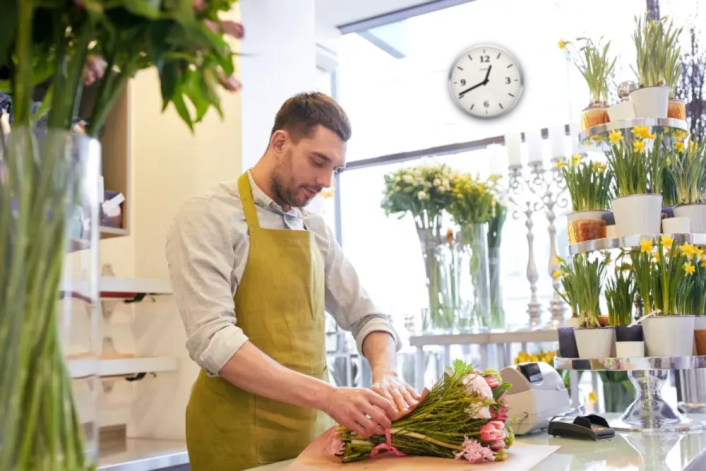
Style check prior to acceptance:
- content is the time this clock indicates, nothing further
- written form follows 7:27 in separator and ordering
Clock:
12:41
